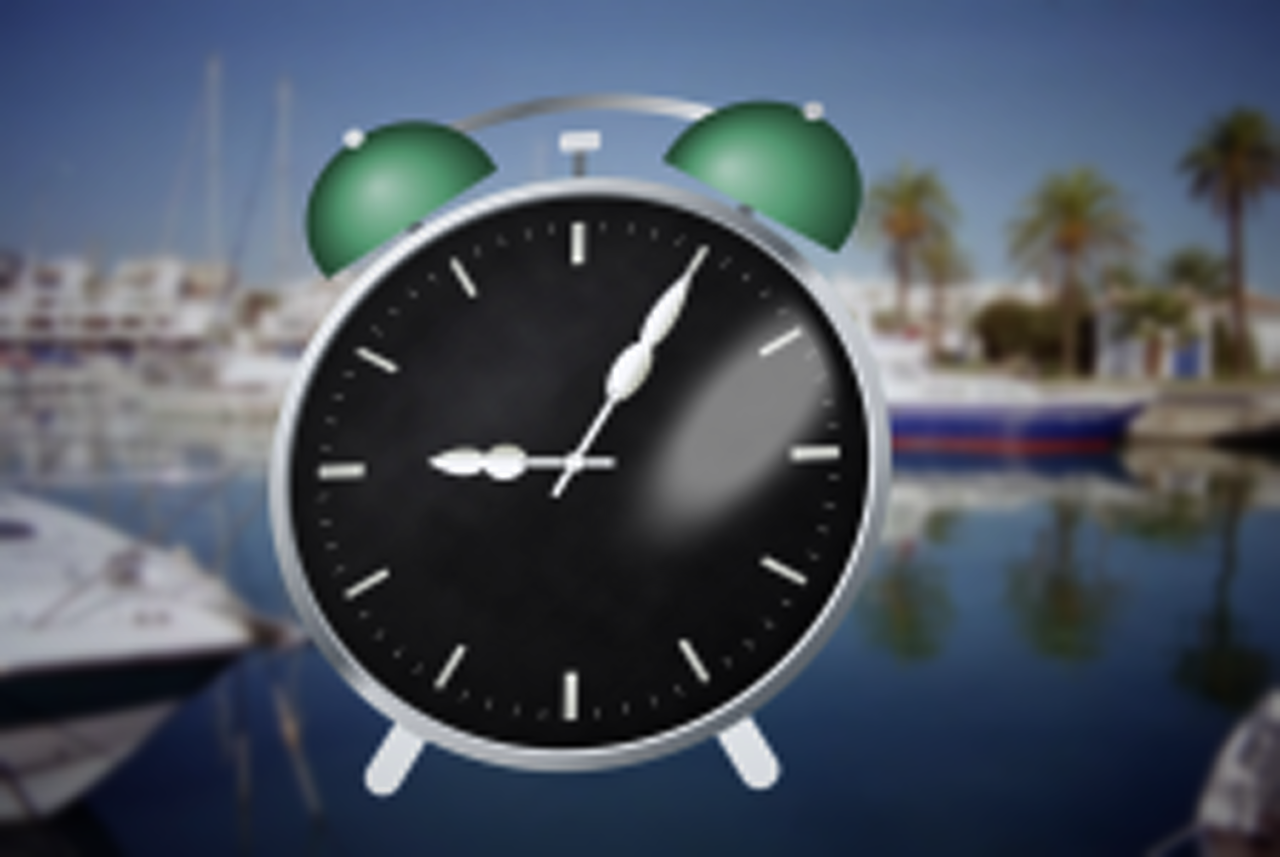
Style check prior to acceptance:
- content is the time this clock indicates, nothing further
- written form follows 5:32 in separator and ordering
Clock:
9:05
